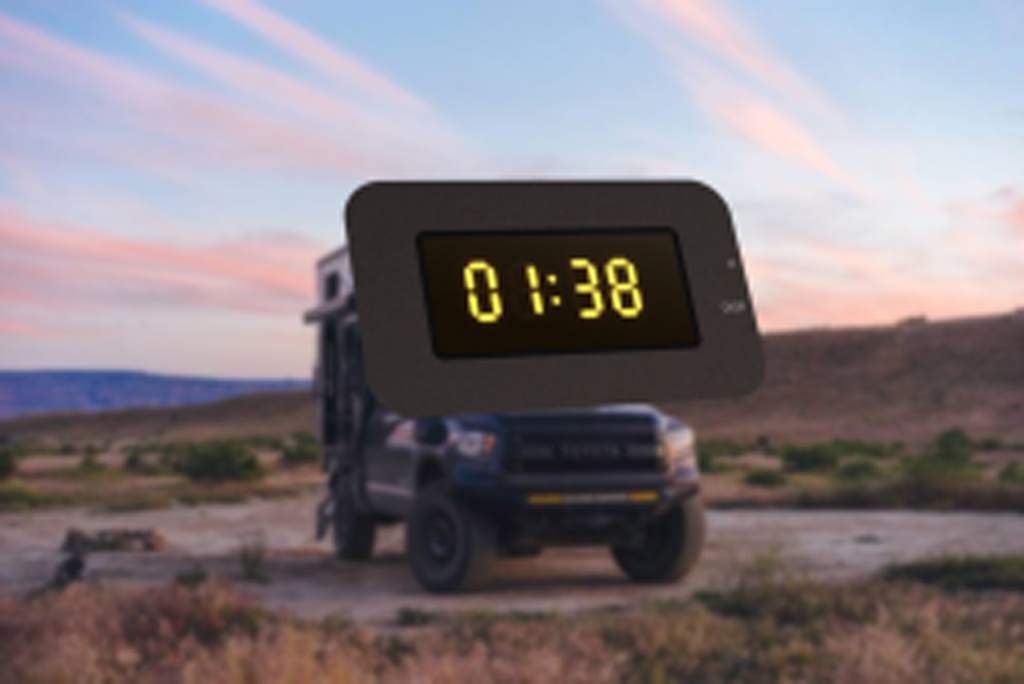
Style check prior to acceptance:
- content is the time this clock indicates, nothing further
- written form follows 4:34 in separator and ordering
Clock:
1:38
